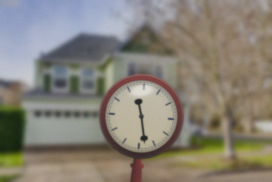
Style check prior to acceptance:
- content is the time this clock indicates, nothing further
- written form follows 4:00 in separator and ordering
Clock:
11:28
